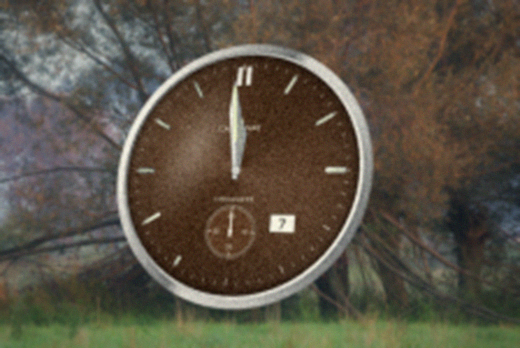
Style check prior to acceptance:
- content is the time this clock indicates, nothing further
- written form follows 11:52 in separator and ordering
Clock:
11:59
